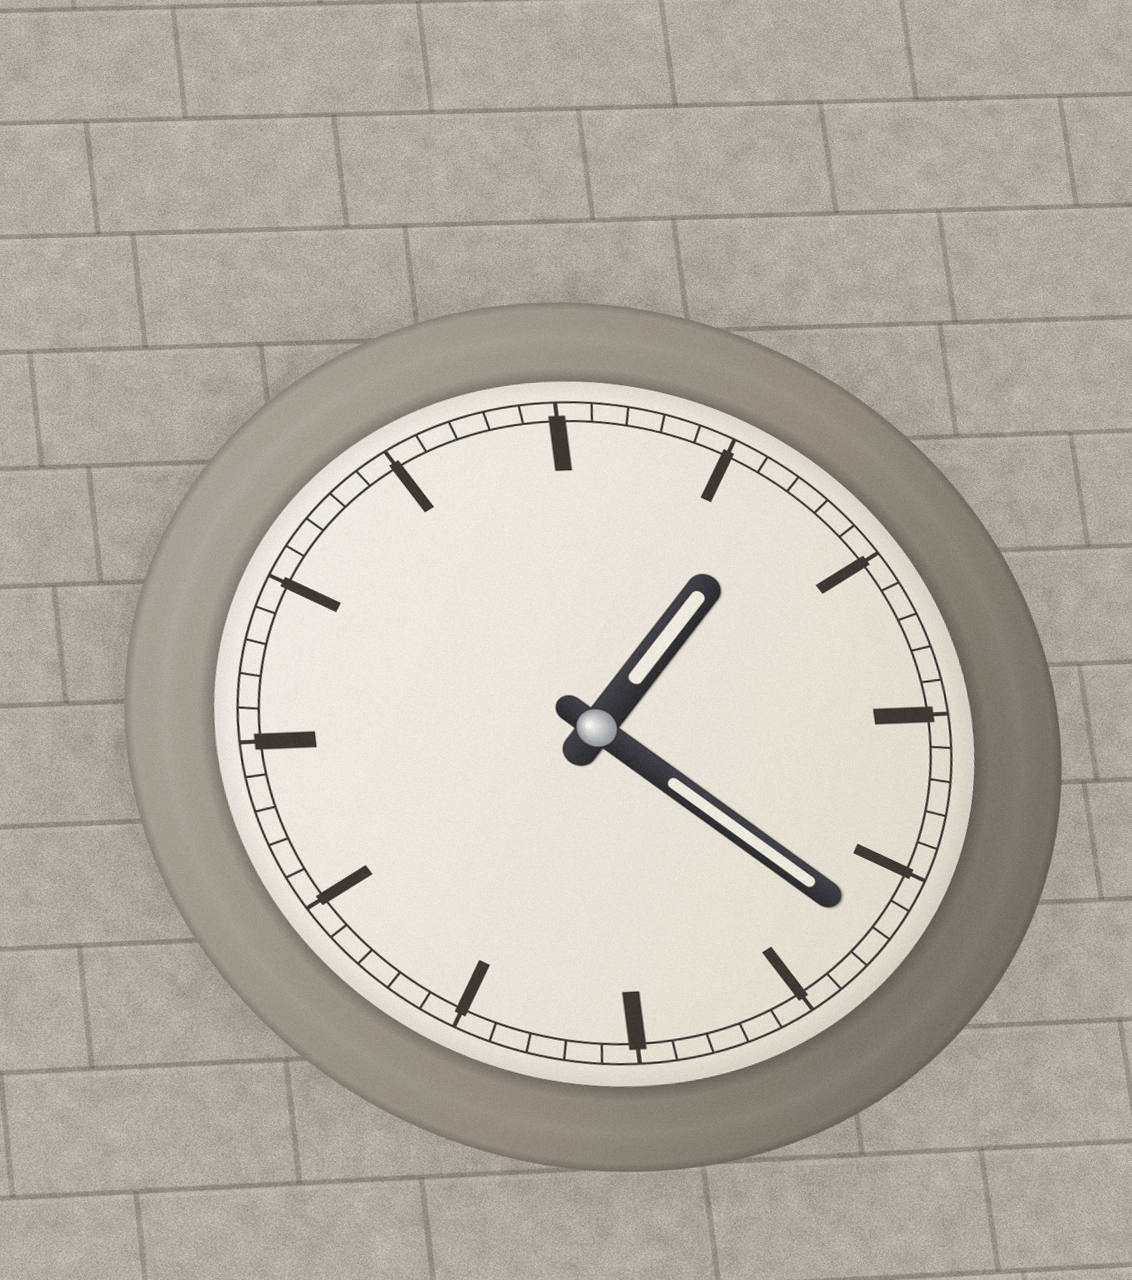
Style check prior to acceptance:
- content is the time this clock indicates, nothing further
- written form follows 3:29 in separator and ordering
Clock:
1:22
